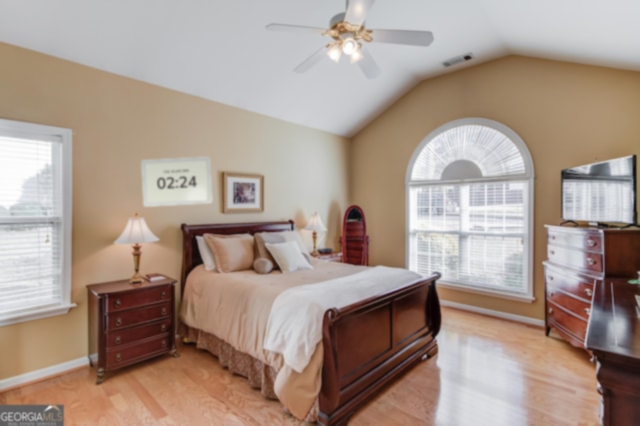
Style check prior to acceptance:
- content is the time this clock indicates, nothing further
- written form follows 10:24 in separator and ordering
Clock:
2:24
